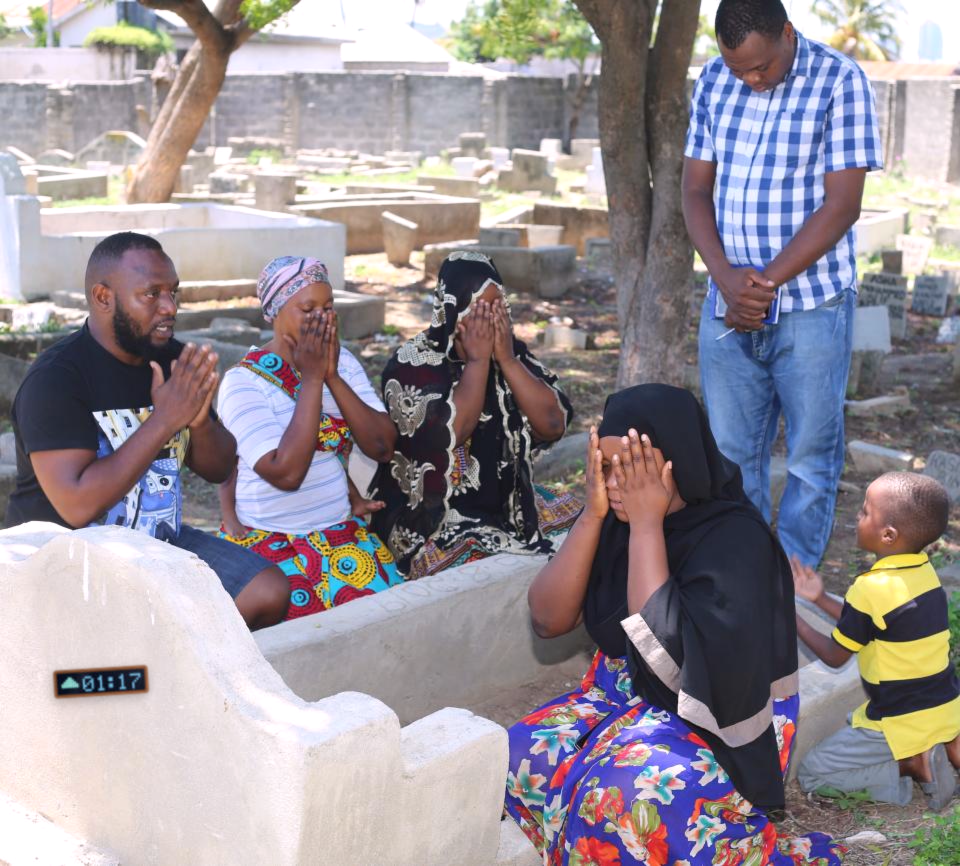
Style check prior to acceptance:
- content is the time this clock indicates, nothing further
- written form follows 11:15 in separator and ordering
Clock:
1:17
